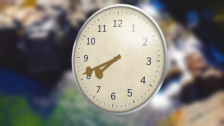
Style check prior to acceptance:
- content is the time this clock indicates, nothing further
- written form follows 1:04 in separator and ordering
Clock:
7:41
